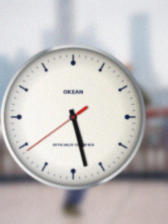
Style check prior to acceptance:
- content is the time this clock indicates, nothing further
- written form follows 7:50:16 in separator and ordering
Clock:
5:27:39
